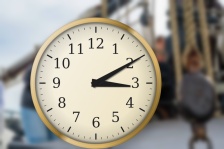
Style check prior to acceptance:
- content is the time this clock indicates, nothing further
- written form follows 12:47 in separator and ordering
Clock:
3:10
